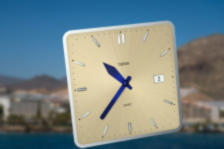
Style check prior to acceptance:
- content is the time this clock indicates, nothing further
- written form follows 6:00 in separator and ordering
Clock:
10:37
